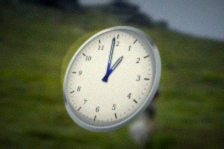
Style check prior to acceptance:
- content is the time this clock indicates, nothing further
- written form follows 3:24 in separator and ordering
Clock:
12:59
